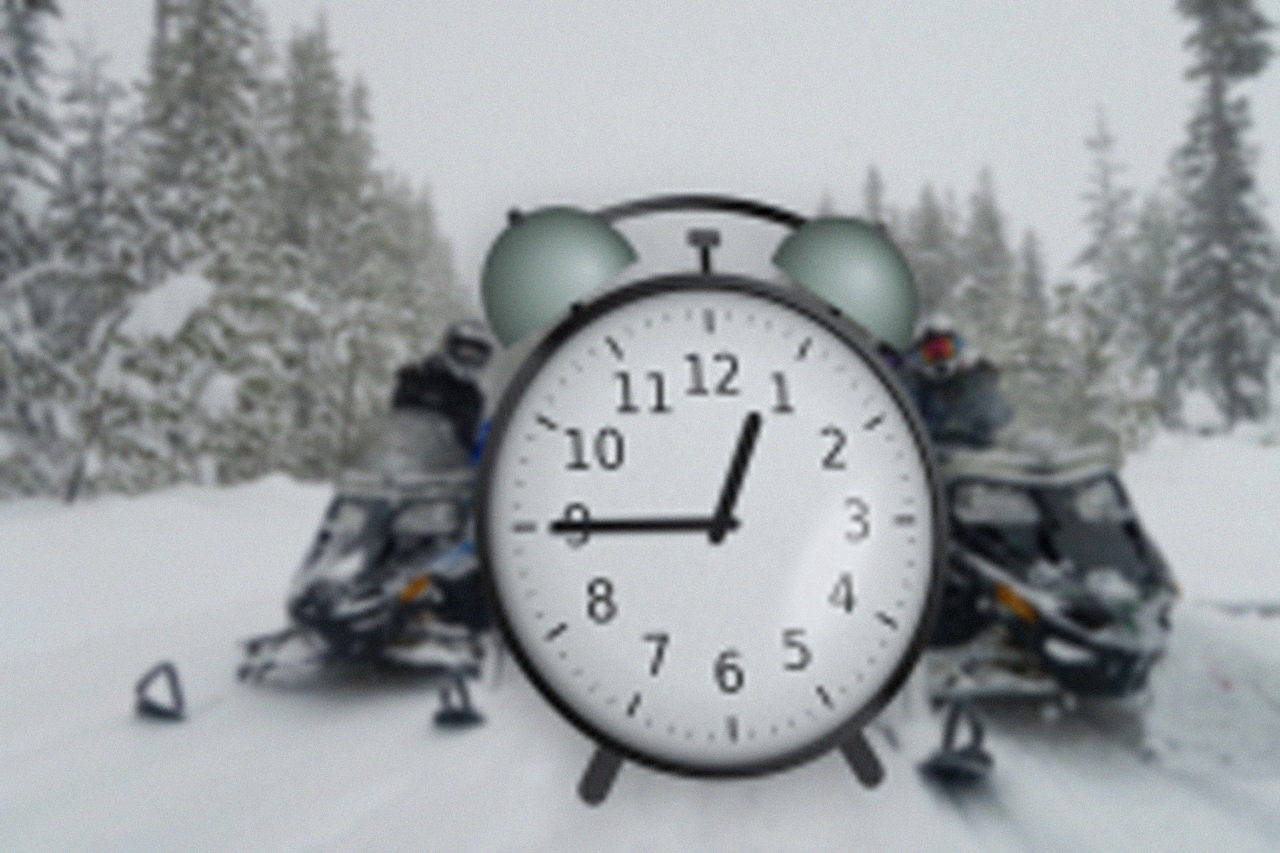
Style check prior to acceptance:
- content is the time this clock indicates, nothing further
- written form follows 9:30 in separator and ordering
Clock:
12:45
